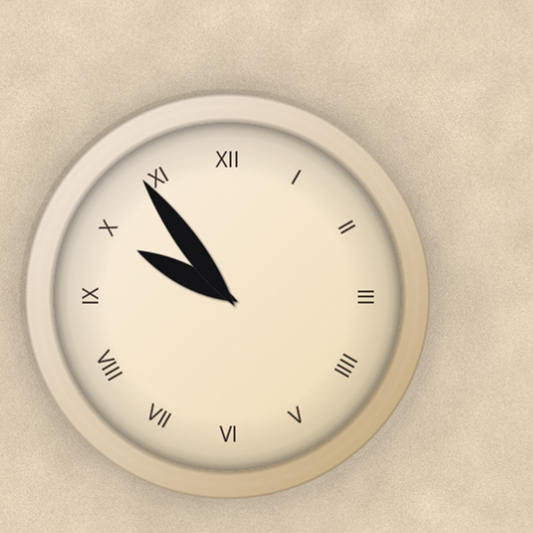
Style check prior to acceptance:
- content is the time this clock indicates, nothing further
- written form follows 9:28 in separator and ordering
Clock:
9:54
